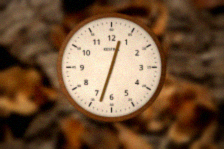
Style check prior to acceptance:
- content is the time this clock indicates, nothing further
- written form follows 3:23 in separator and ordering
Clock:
12:33
